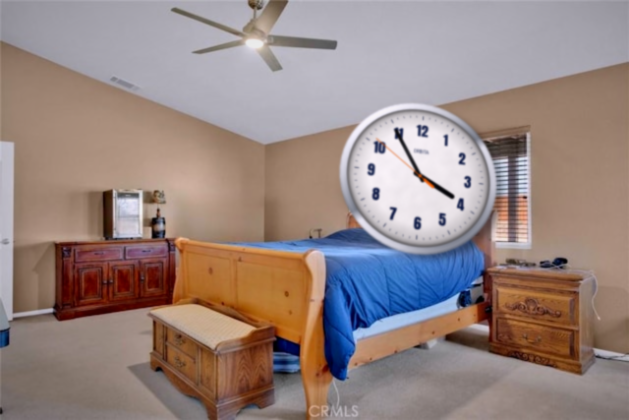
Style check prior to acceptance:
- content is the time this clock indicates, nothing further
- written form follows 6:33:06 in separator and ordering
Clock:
3:54:51
